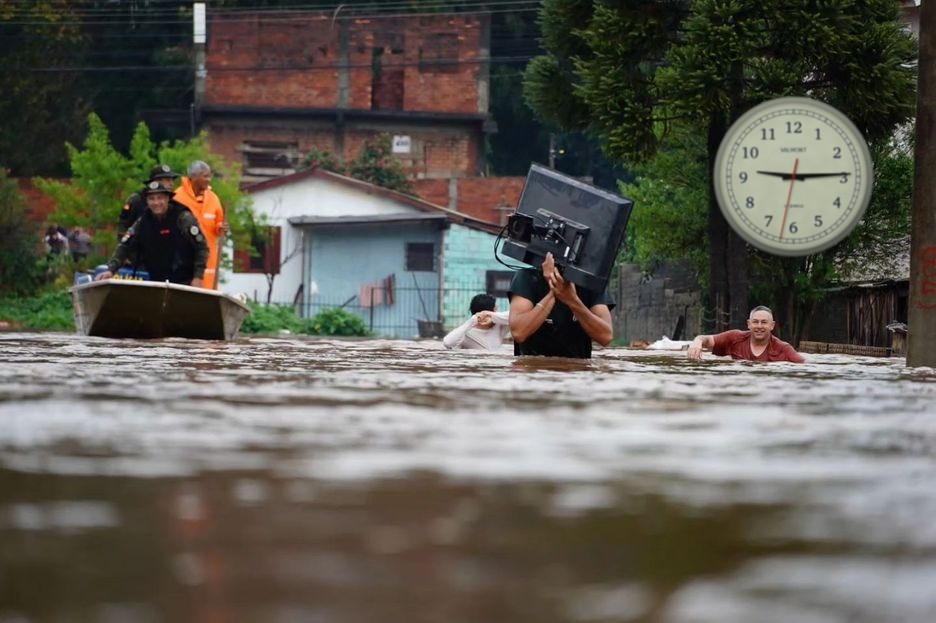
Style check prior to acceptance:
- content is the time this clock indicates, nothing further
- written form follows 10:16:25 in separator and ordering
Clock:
9:14:32
